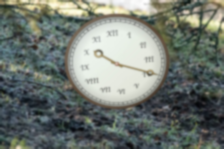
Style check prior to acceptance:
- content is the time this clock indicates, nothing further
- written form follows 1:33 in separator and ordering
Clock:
10:19
